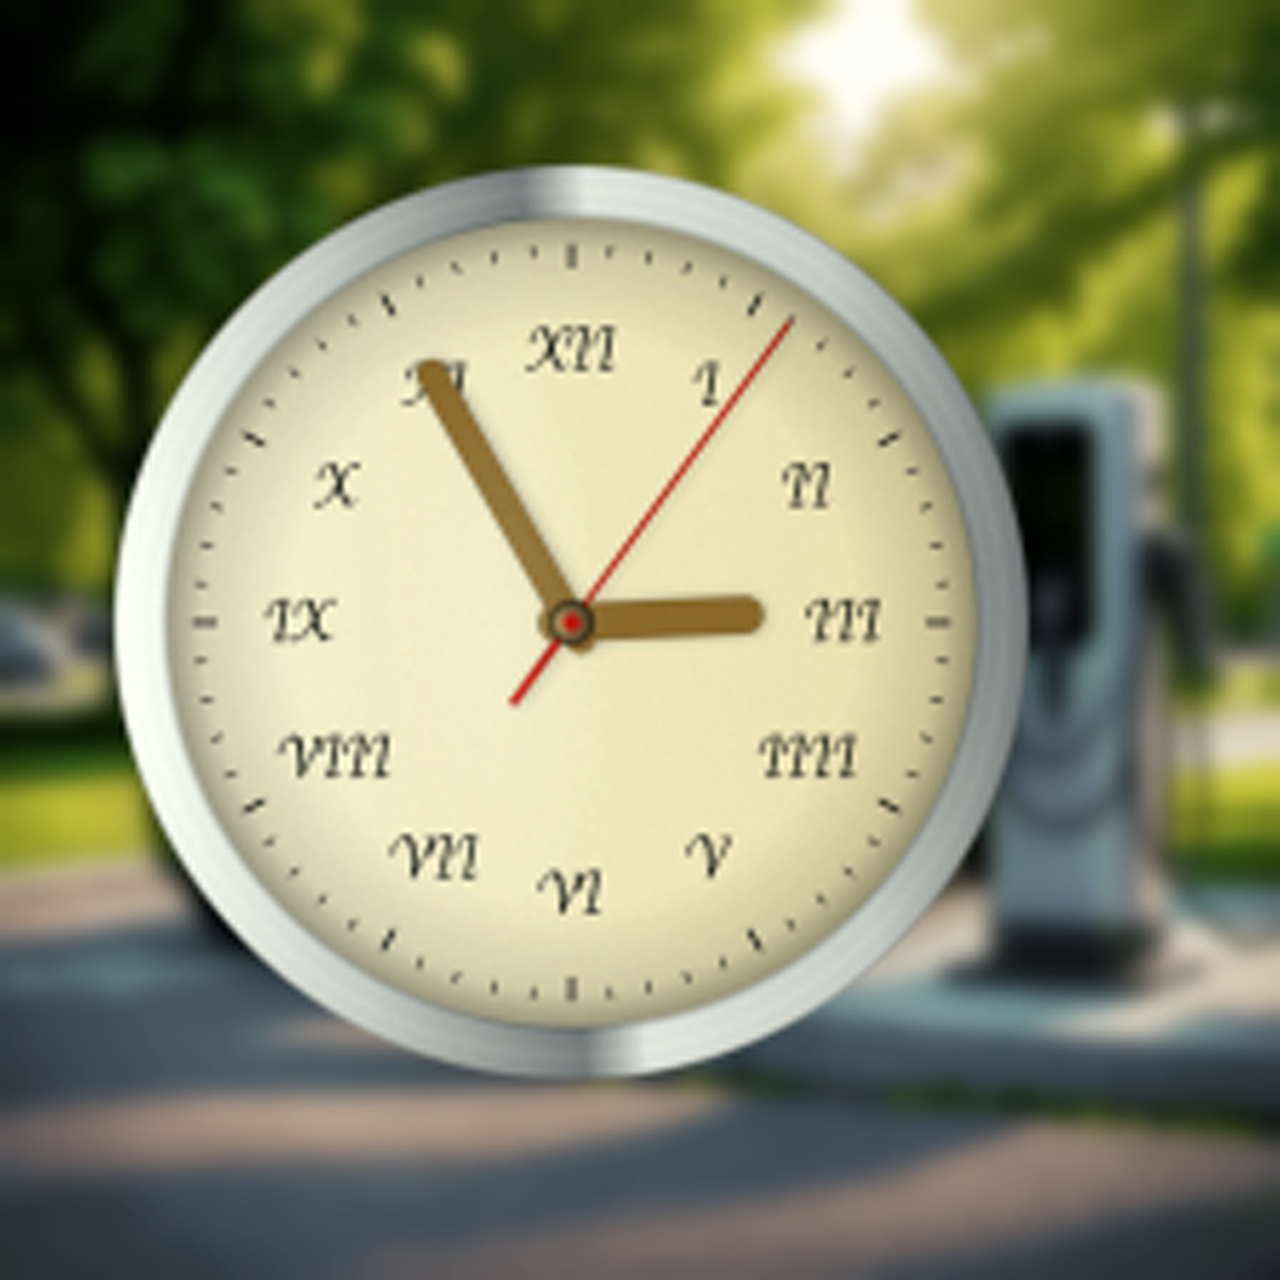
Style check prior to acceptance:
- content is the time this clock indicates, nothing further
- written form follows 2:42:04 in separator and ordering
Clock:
2:55:06
